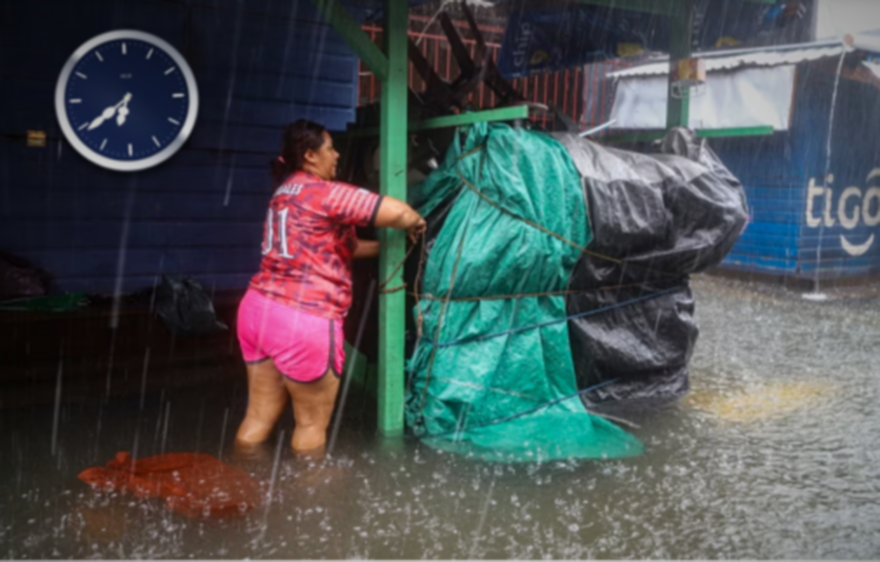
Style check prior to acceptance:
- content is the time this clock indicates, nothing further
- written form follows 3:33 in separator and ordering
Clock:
6:39
